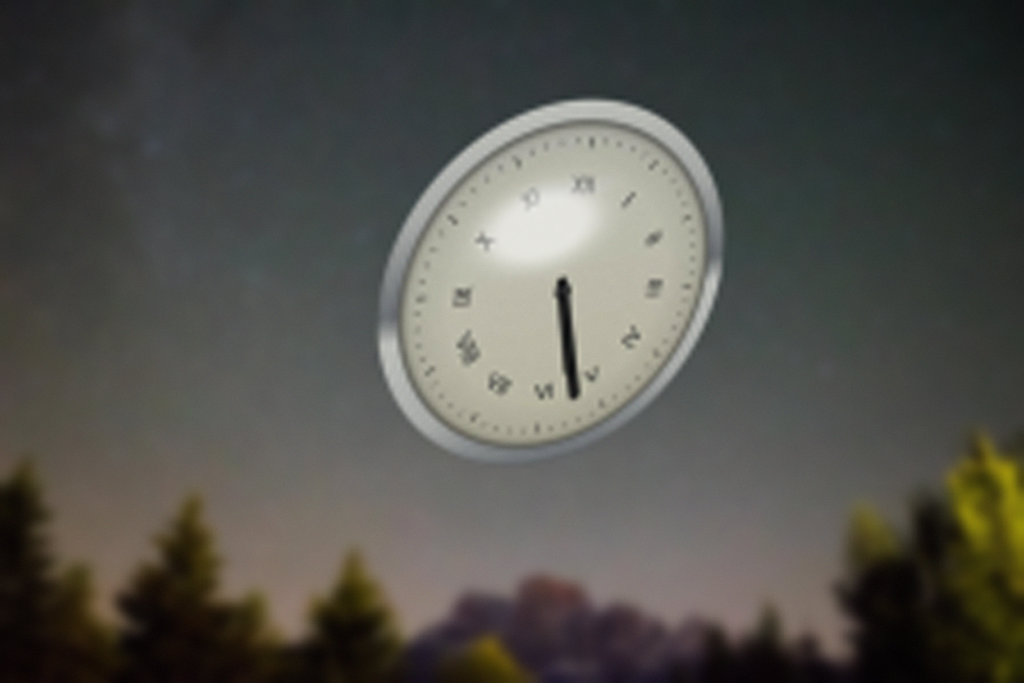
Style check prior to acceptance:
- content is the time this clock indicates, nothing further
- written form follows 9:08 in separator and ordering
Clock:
5:27
